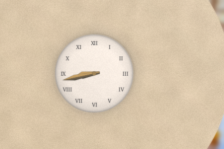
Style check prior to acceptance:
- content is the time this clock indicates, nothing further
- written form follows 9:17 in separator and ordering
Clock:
8:43
